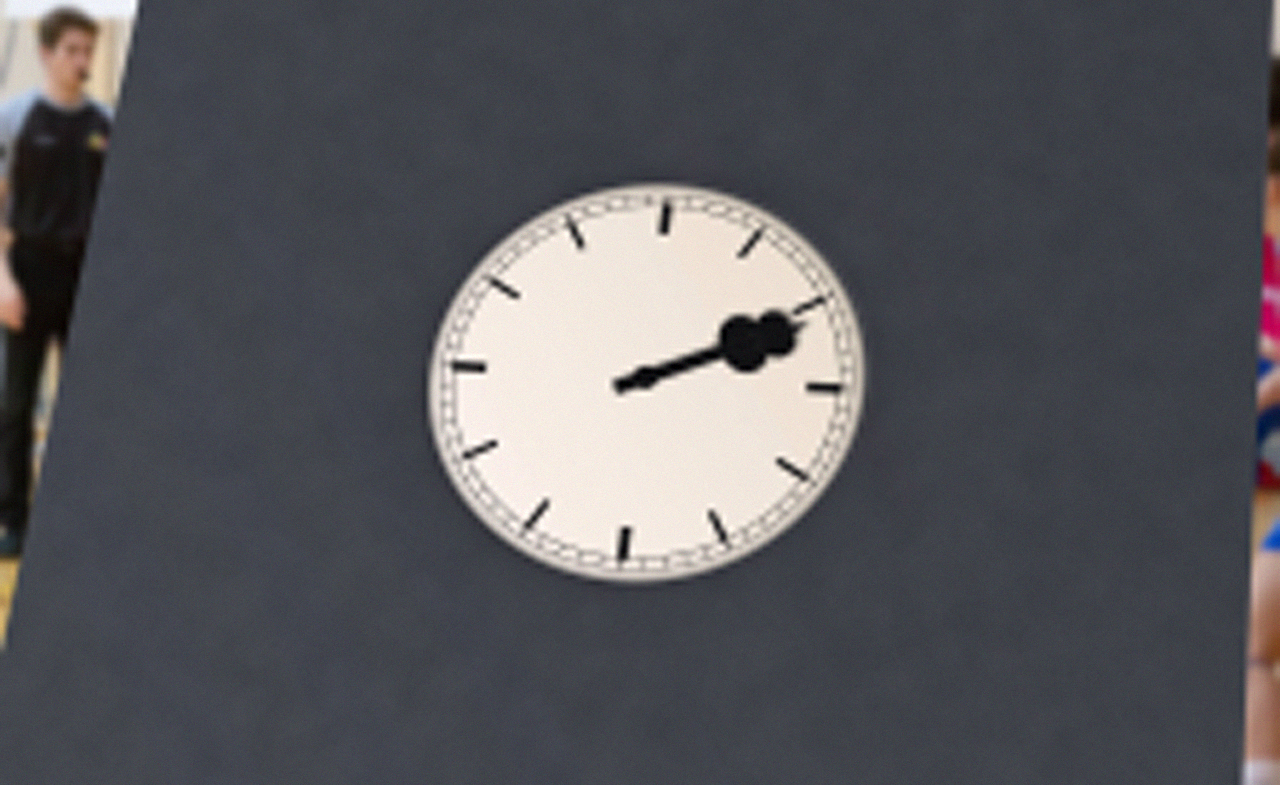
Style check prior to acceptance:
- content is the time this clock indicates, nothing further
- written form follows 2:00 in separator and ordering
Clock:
2:11
